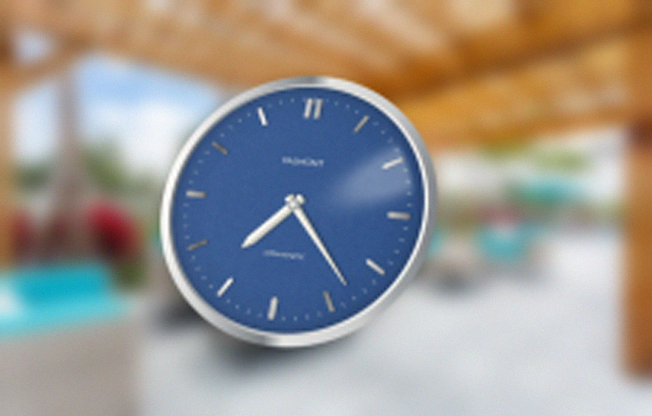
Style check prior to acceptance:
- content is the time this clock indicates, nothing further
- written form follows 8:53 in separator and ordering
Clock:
7:23
